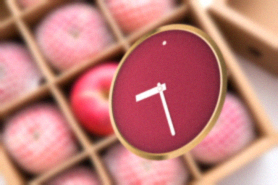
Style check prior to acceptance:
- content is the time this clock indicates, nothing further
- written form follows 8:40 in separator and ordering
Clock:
8:26
